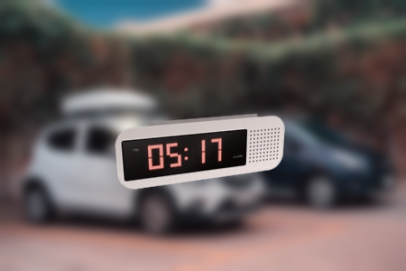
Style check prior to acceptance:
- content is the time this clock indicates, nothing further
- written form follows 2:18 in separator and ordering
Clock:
5:17
